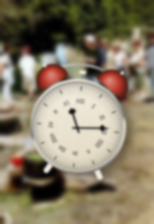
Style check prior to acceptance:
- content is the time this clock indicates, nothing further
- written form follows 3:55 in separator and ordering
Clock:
11:14
